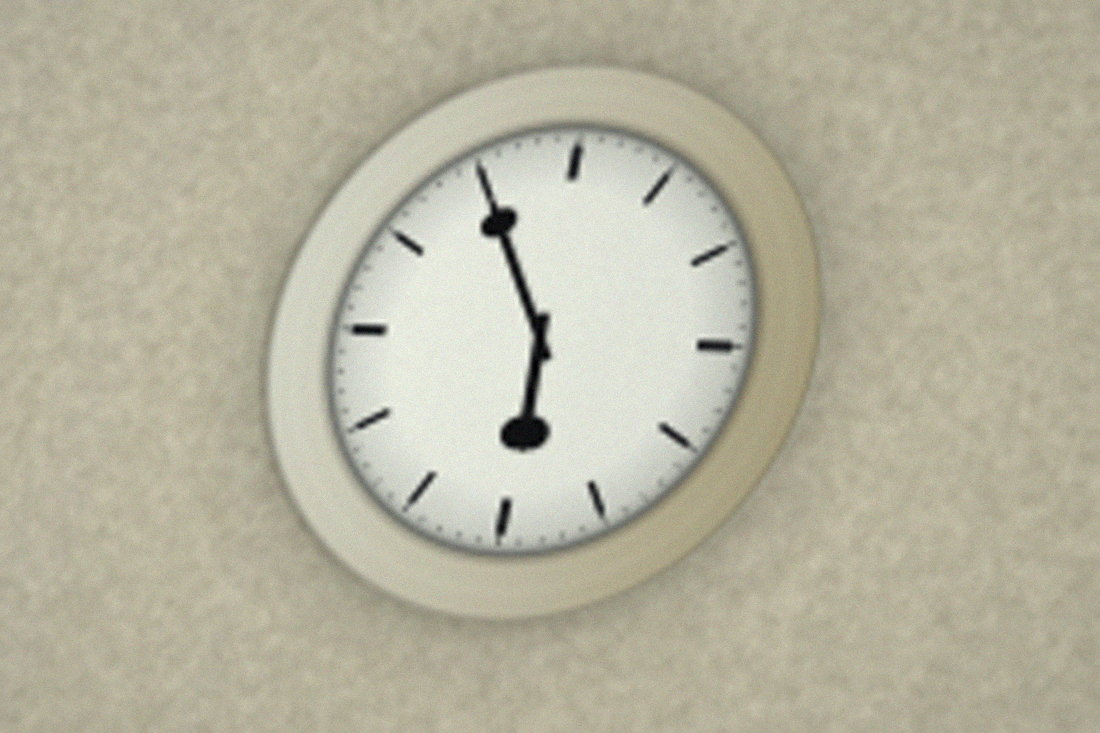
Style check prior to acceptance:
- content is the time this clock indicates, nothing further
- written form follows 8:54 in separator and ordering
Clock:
5:55
